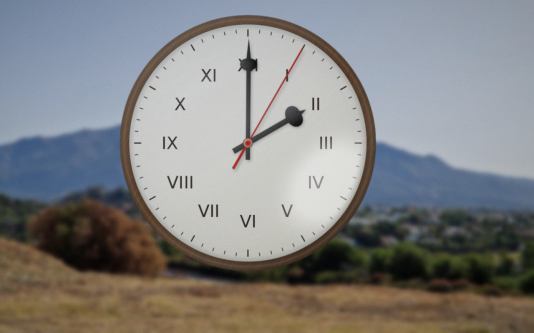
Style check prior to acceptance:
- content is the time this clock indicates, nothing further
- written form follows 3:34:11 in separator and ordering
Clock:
2:00:05
